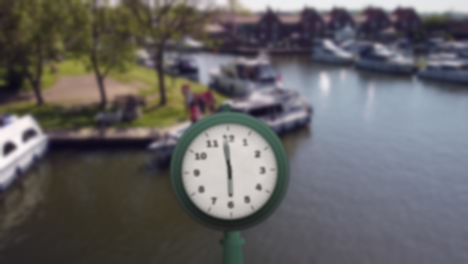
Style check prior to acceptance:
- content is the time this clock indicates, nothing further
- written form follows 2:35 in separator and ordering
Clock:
5:59
